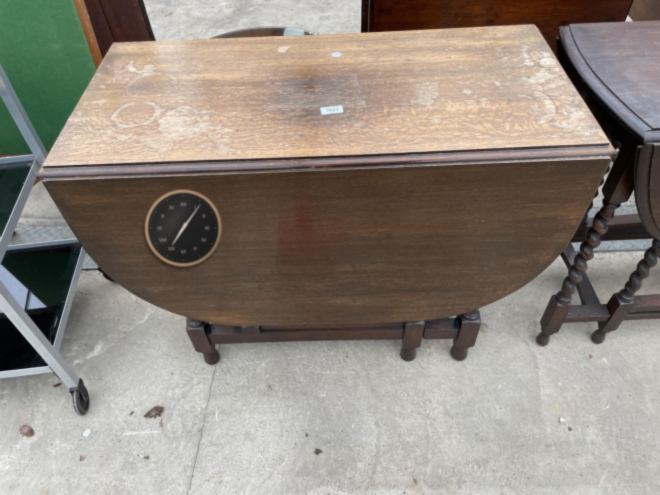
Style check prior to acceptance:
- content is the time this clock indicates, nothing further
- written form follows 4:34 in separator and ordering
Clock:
7:06
